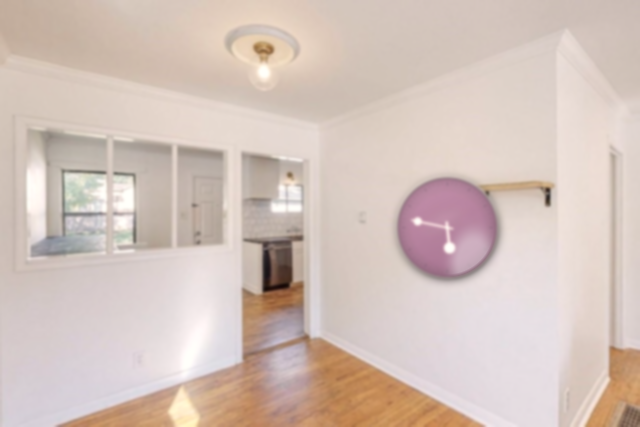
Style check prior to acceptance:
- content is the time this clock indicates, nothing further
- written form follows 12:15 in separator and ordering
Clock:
5:47
